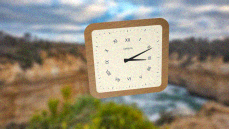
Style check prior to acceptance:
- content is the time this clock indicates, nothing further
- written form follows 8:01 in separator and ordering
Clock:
3:11
